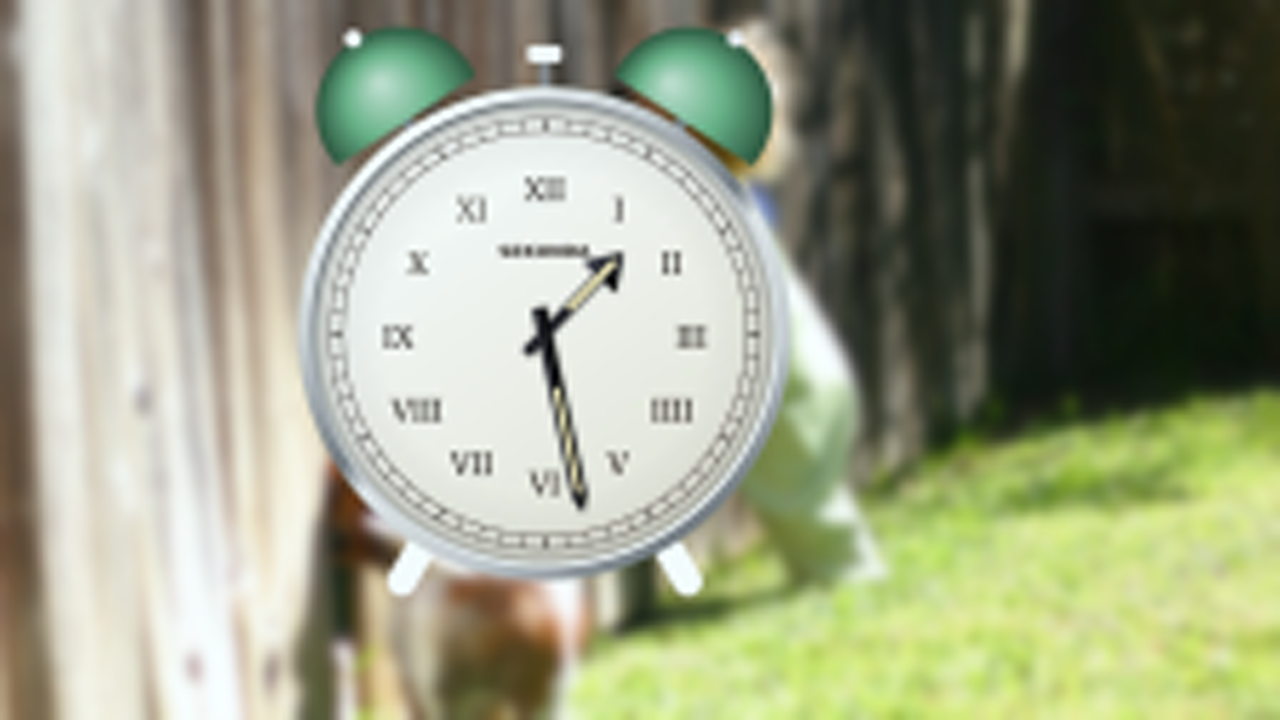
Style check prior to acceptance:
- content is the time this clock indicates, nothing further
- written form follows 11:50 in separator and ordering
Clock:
1:28
